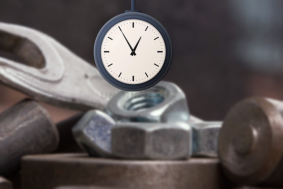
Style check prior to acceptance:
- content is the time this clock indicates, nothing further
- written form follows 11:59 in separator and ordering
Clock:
12:55
